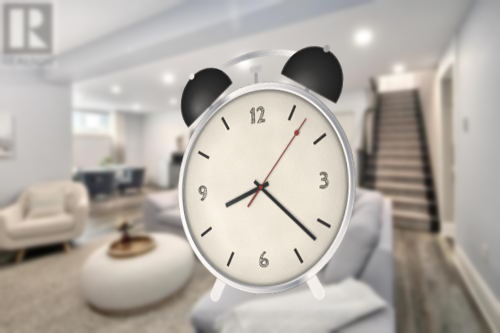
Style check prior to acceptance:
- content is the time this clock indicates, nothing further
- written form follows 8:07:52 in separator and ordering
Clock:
8:22:07
